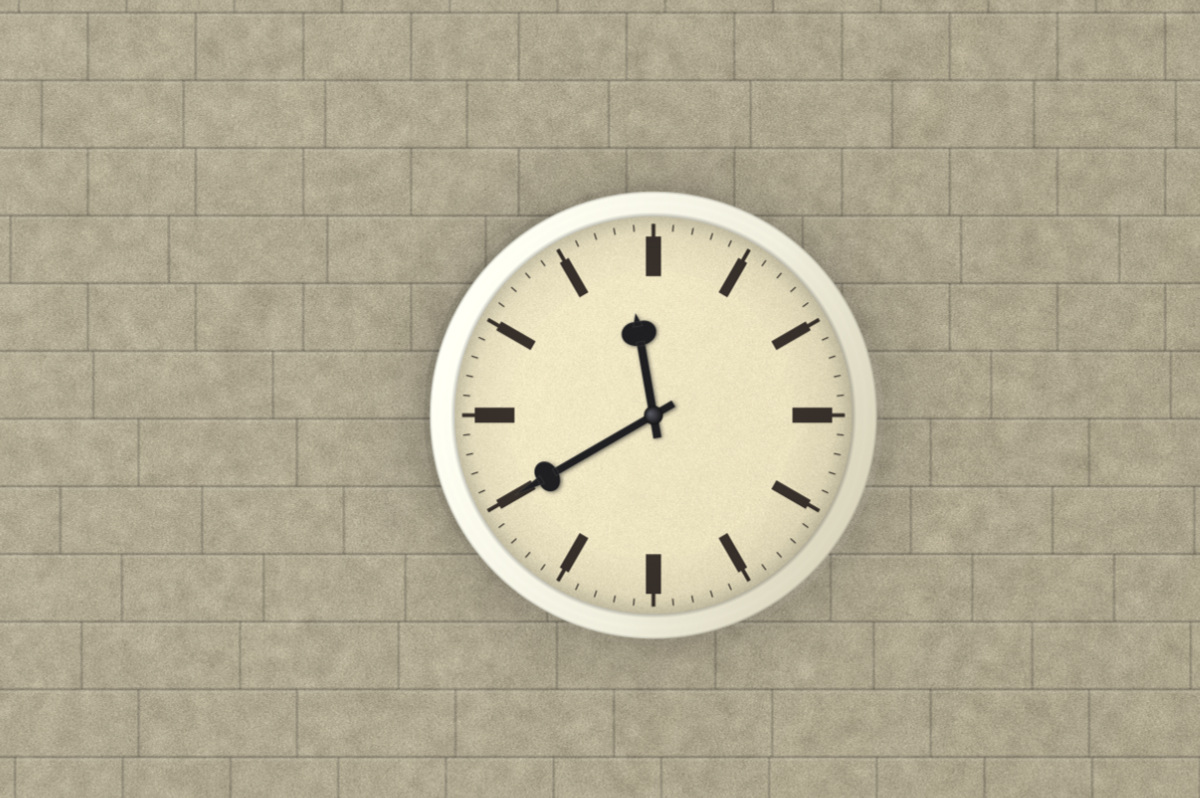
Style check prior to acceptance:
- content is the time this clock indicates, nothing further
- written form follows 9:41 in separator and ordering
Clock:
11:40
